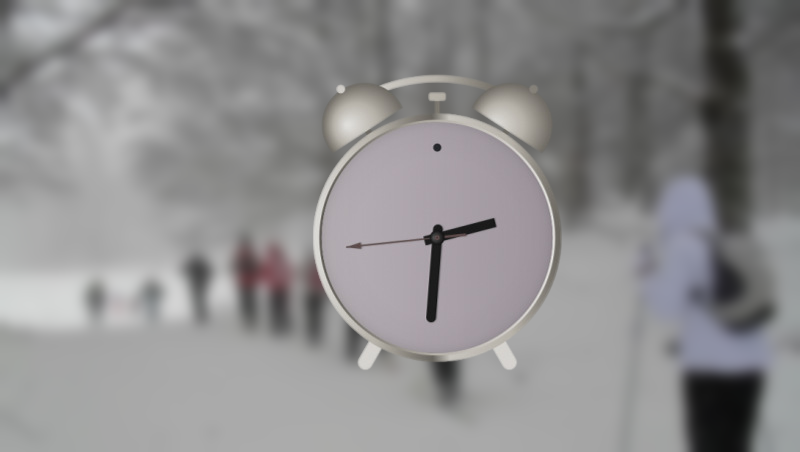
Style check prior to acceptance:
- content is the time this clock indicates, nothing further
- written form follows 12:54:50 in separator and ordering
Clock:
2:30:44
